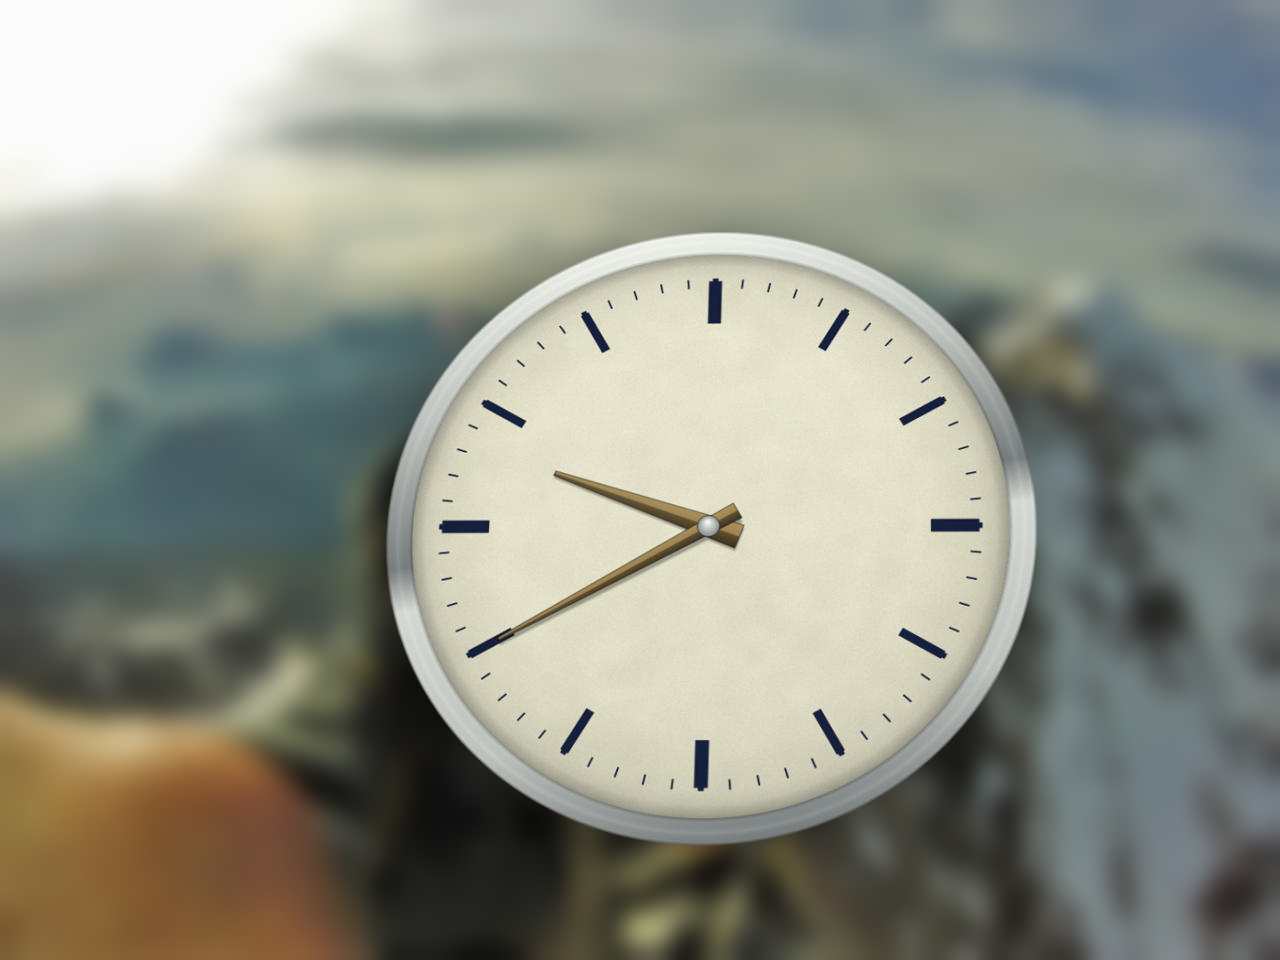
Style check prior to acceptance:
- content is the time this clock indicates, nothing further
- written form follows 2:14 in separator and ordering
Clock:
9:40
